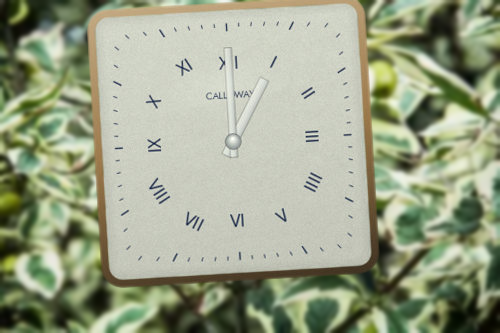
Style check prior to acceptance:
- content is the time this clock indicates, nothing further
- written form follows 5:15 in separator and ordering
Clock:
1:00
